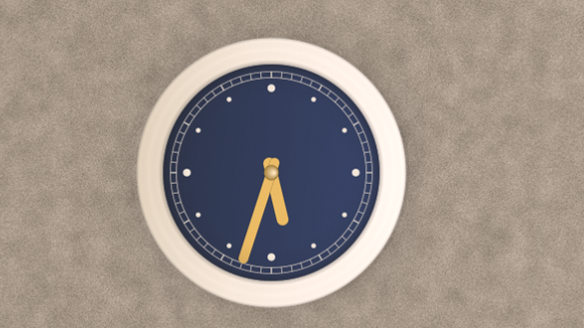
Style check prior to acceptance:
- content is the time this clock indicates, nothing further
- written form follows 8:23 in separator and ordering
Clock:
5:33
